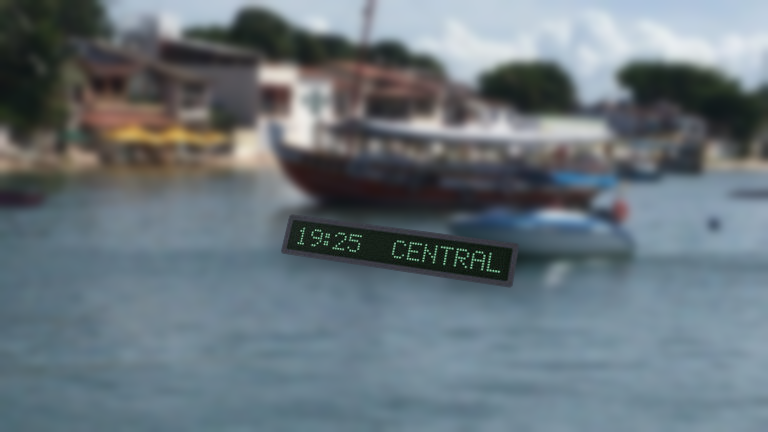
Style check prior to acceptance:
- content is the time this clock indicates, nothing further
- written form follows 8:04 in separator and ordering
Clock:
19:25
